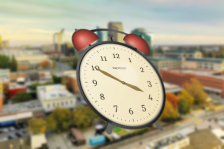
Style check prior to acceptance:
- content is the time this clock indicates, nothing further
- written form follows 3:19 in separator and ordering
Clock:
3:50
